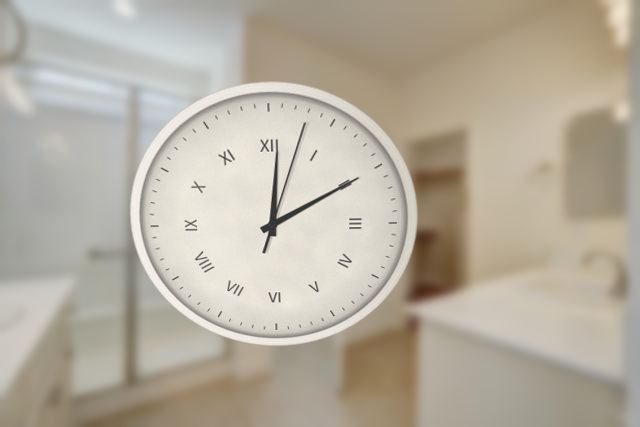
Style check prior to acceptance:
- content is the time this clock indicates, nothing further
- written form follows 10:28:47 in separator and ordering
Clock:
12:10:03
